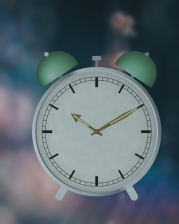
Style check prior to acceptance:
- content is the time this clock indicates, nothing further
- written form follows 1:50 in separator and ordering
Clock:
10:10
